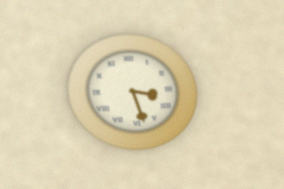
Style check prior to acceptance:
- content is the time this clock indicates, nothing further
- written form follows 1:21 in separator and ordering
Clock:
3:28
